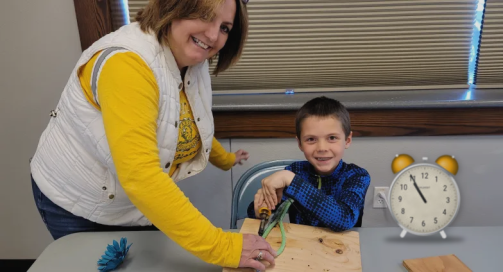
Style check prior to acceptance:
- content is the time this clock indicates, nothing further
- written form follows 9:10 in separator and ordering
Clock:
10:55
